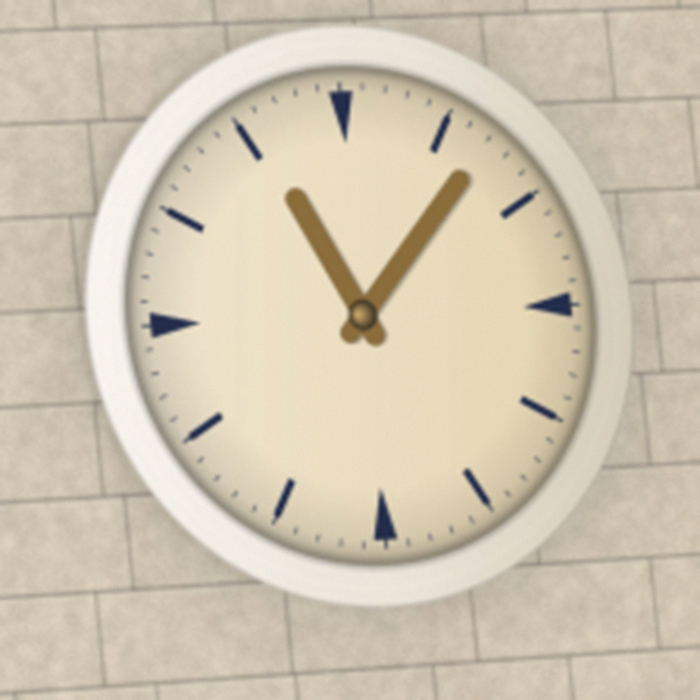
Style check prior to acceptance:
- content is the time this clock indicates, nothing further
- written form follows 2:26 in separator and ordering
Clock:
11:07
